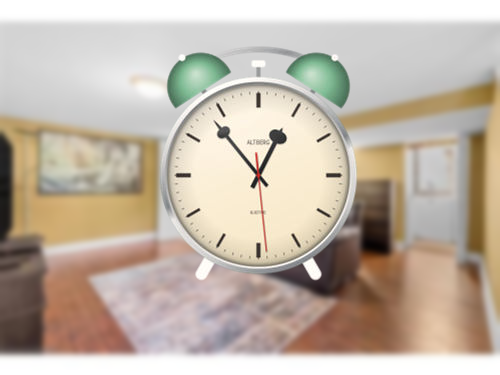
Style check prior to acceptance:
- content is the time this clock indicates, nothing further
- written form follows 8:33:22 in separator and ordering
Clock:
12:53:29
